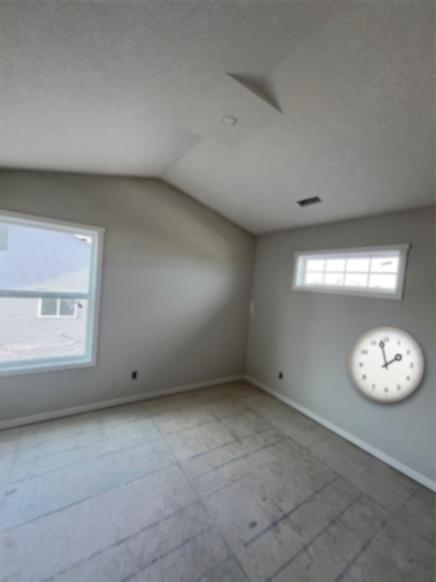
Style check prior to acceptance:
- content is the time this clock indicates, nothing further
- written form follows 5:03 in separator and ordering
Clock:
1:58
